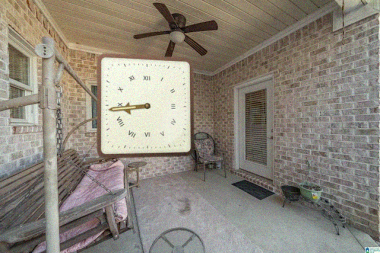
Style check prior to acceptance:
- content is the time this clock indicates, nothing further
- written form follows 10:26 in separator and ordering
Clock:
8:44
